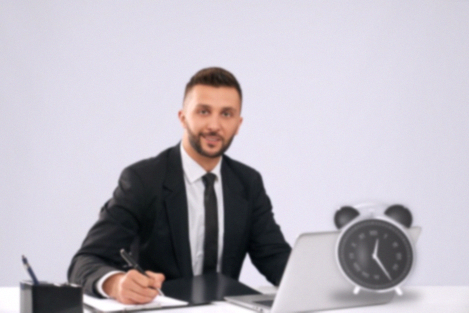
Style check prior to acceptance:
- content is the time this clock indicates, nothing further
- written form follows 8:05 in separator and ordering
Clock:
12:25
